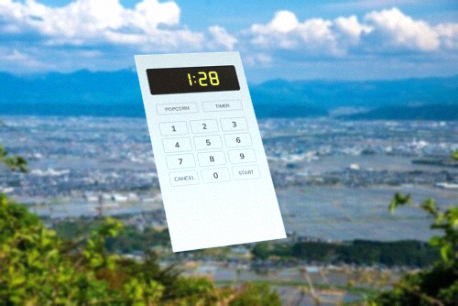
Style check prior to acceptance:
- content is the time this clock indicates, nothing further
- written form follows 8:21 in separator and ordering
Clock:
1:28
